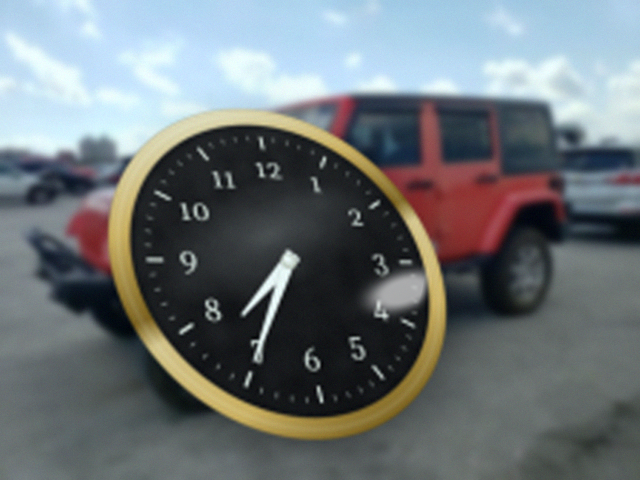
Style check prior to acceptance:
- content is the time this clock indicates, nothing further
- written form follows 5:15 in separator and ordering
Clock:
7:35
